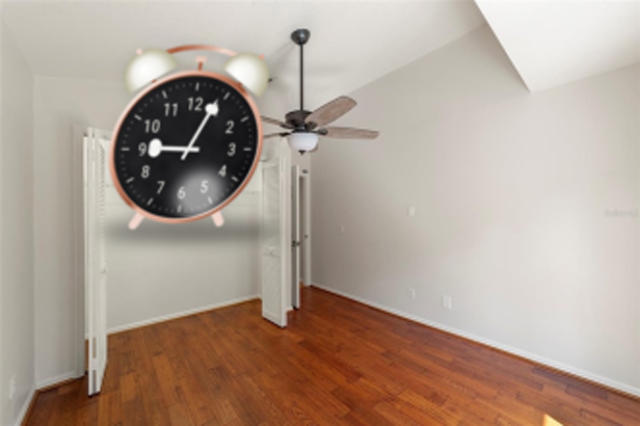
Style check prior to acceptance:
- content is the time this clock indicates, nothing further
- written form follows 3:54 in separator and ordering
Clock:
9:04
